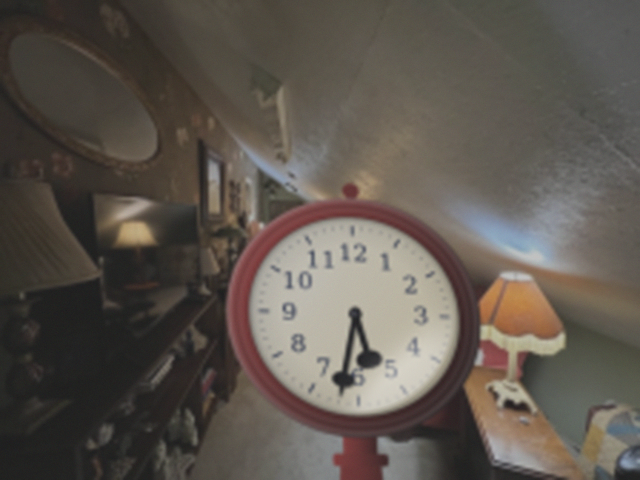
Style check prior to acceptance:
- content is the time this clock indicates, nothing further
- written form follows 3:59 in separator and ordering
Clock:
5:32
